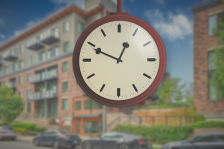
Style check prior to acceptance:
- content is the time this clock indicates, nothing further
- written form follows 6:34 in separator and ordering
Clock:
12:49
